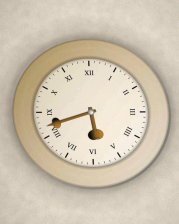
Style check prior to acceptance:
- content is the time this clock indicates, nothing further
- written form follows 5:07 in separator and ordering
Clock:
5:42
